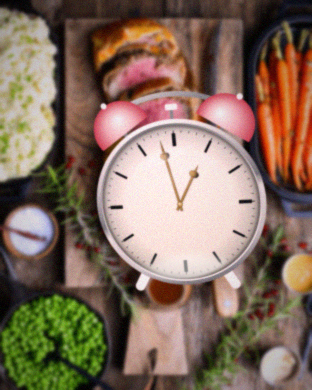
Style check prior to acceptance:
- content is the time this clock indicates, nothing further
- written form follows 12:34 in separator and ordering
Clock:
12:58
